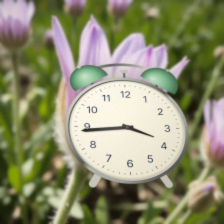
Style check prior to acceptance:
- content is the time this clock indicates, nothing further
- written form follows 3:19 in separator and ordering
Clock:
3:44
